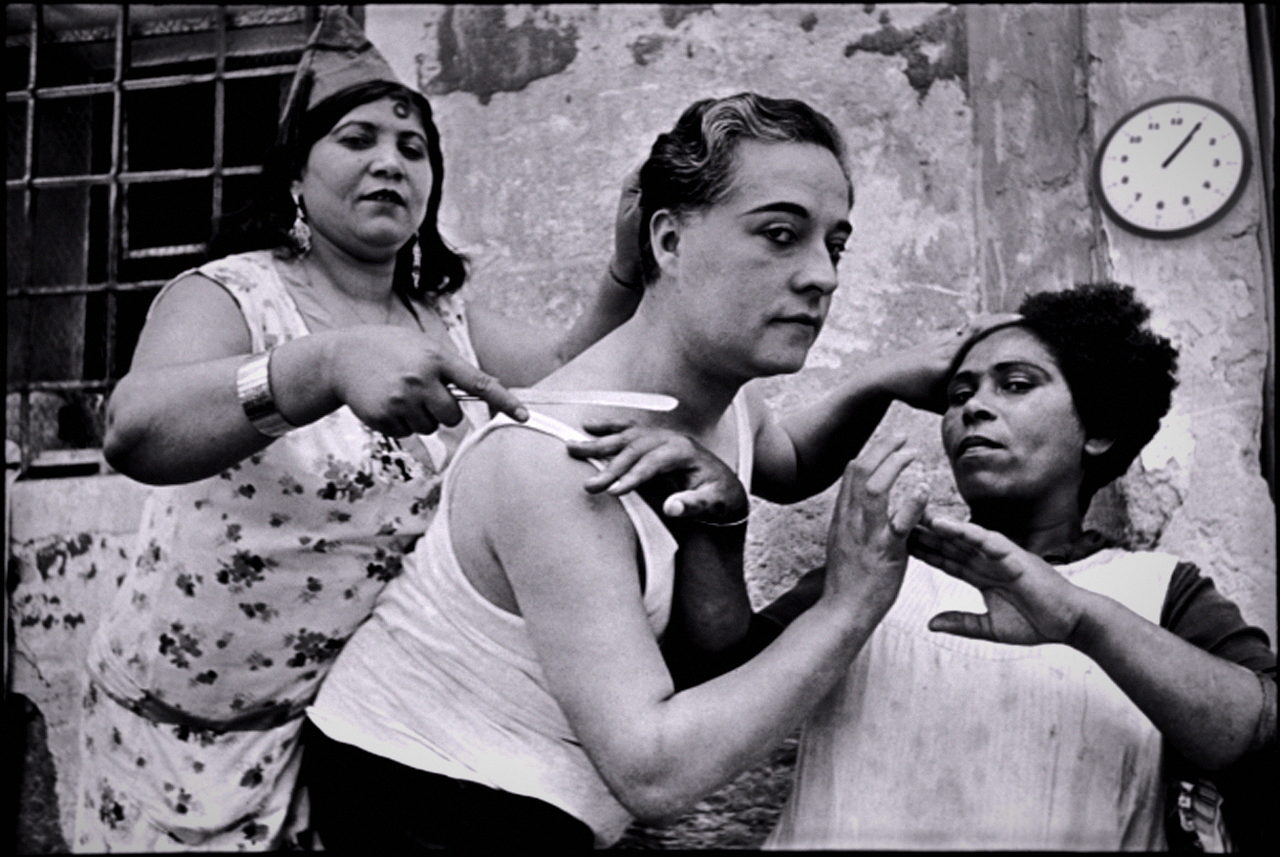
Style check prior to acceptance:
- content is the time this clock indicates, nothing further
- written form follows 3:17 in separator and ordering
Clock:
1:05
